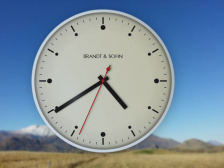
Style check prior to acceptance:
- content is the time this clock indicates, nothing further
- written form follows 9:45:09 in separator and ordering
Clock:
4:39:34
